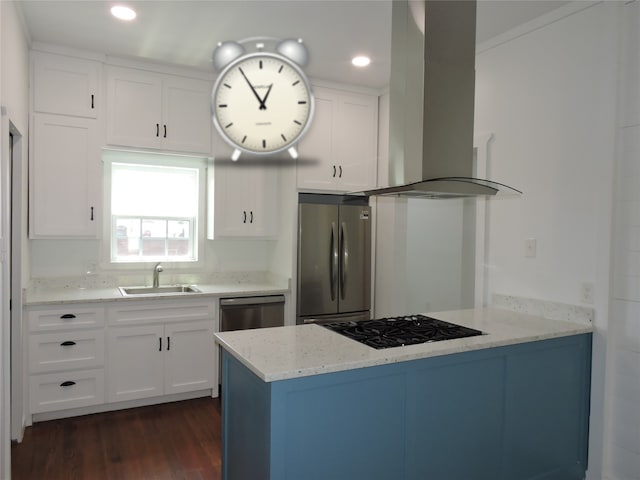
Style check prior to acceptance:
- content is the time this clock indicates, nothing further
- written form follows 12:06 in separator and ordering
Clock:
12:55
